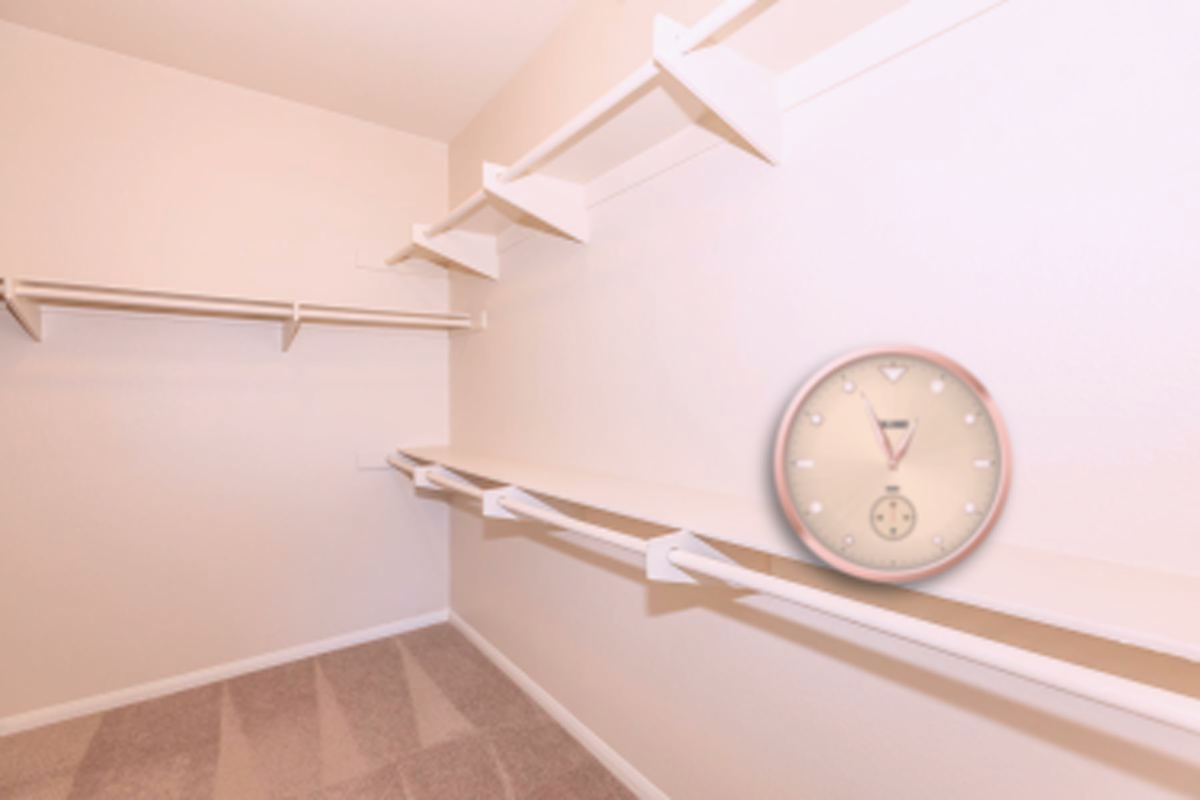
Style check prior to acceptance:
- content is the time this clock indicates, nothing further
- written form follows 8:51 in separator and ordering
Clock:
12:56
